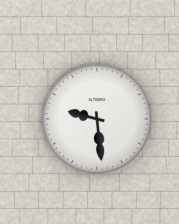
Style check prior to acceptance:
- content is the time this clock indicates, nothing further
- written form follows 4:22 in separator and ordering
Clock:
9:29
